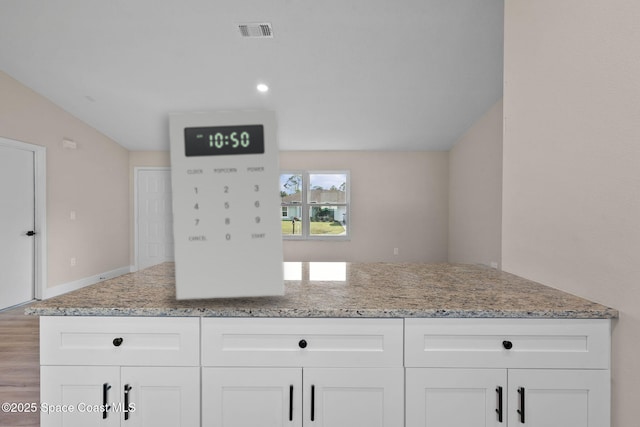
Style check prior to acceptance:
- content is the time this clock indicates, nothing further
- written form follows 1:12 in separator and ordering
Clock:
10:50
